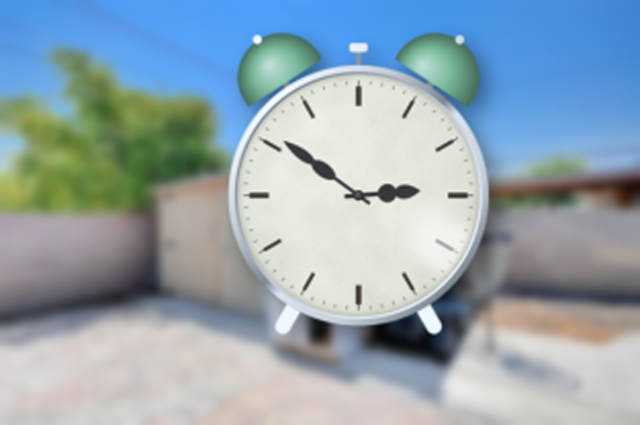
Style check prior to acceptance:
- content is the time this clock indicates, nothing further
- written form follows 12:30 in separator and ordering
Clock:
2:51
